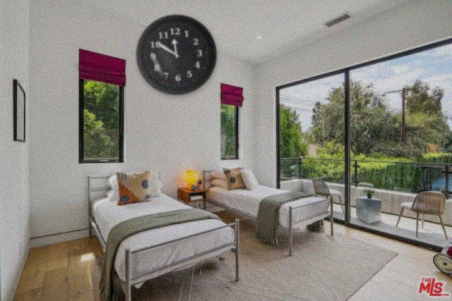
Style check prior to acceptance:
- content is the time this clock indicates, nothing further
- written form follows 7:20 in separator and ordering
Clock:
11:51
